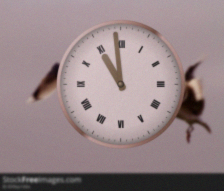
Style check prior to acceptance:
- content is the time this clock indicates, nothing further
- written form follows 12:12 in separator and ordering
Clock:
10:59
